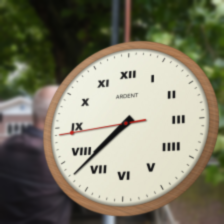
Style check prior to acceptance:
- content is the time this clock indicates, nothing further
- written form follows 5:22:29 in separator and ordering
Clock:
7:37:44
